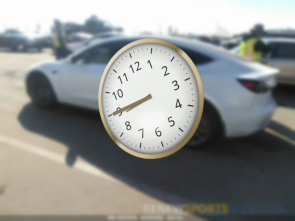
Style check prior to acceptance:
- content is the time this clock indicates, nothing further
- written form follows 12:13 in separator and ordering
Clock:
8:45
